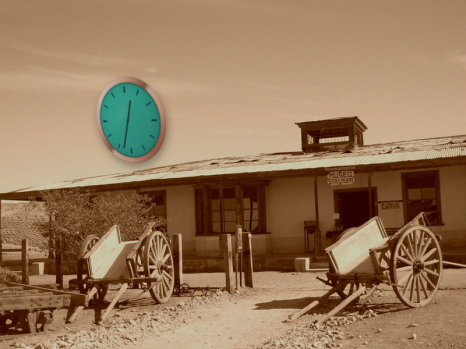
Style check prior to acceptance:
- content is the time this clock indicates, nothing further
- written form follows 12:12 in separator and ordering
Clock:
12:33
